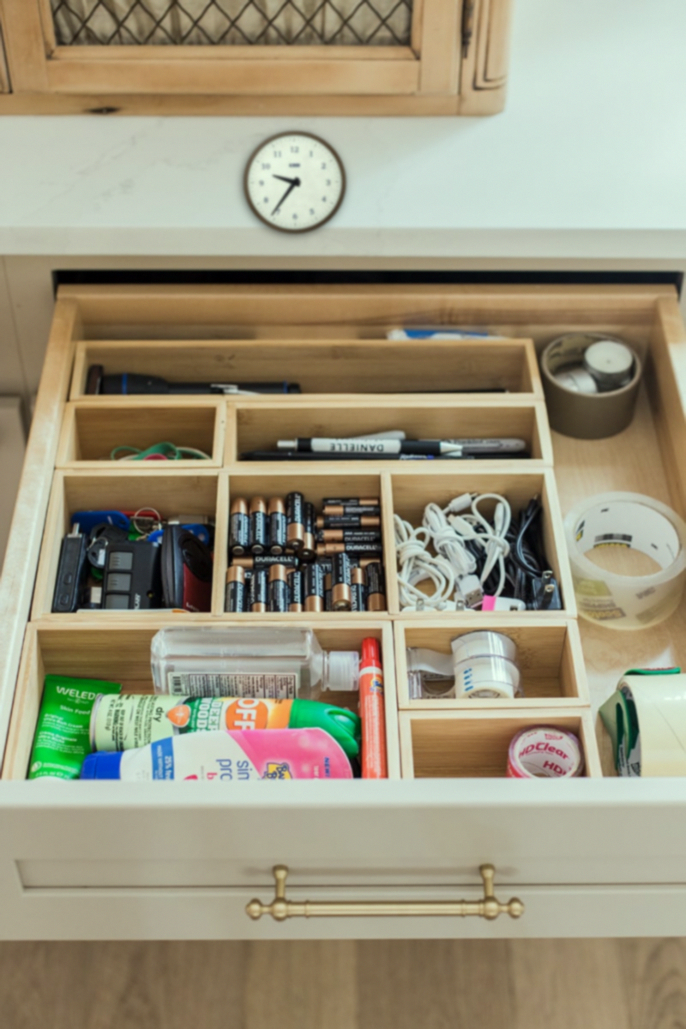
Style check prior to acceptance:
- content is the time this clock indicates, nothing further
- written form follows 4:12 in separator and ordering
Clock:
9:36
